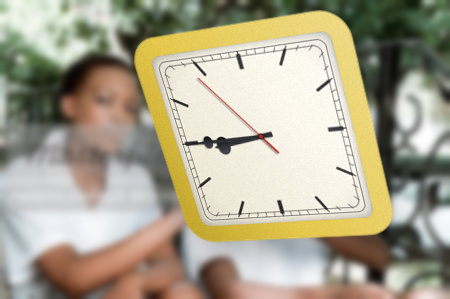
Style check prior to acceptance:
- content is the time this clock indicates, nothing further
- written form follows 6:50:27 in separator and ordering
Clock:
8:44:54
